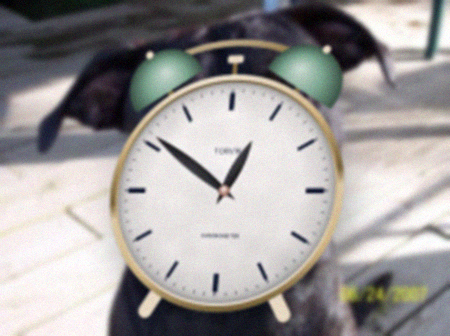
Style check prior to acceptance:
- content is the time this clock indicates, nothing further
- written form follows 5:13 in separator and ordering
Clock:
12:51
